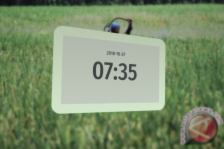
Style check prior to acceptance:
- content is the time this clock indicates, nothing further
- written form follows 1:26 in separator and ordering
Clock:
7:35
